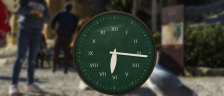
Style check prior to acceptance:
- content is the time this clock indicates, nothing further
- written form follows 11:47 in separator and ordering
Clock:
6:16
